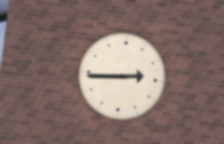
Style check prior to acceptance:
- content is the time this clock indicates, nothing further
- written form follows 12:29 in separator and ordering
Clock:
2:44
